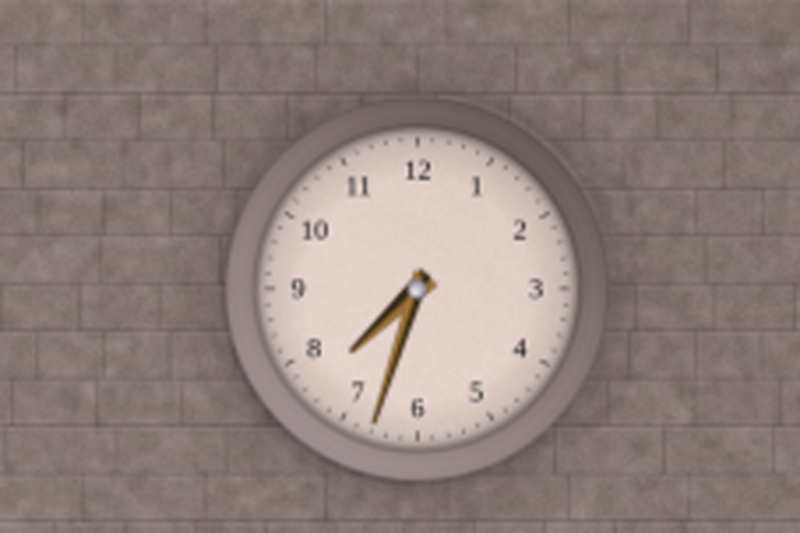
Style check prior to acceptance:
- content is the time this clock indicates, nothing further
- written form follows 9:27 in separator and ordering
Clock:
7:33
